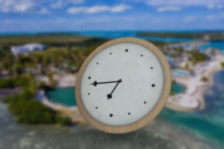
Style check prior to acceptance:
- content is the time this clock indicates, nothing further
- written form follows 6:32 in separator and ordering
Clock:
6:43
